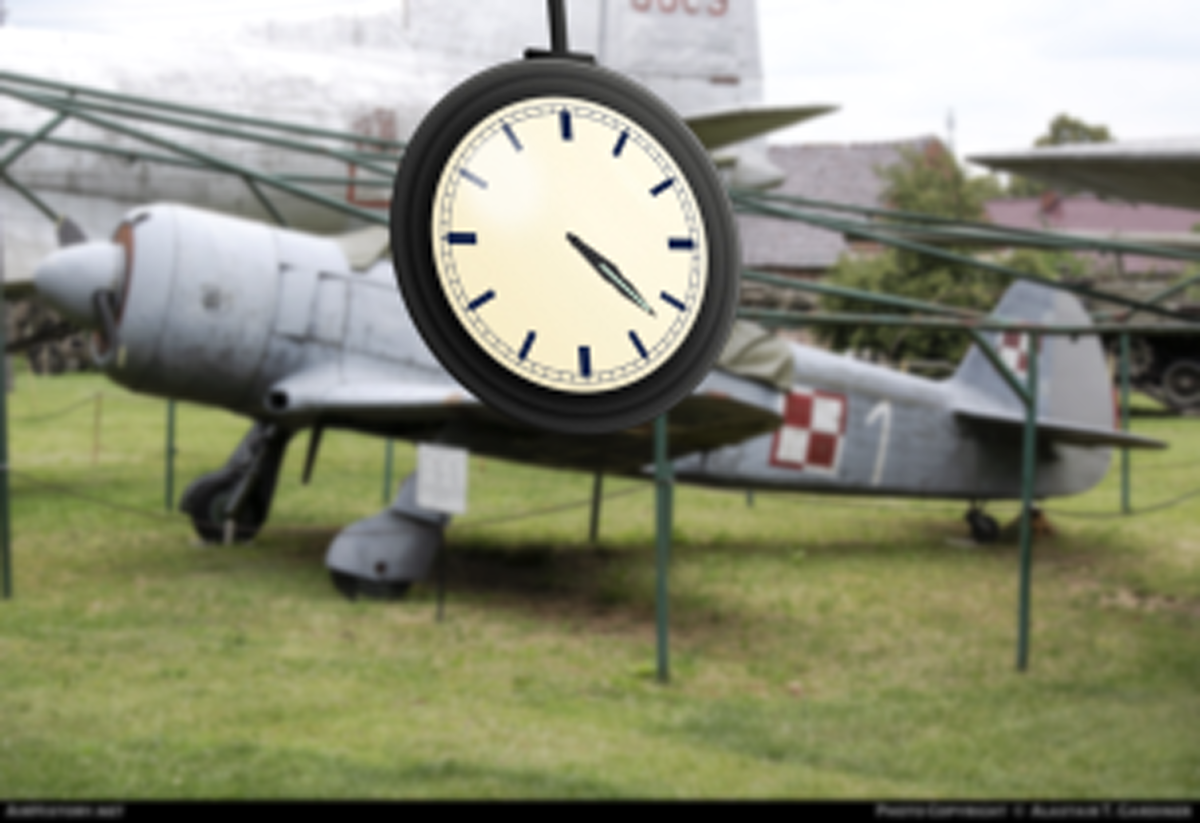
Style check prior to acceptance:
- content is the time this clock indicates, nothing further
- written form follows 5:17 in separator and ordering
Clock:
4:22
